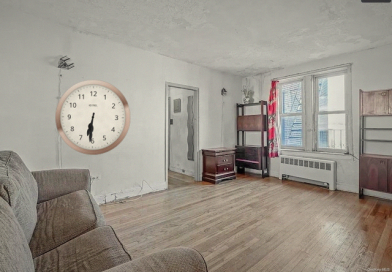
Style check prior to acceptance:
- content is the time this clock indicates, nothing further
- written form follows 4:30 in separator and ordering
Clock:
6:31
